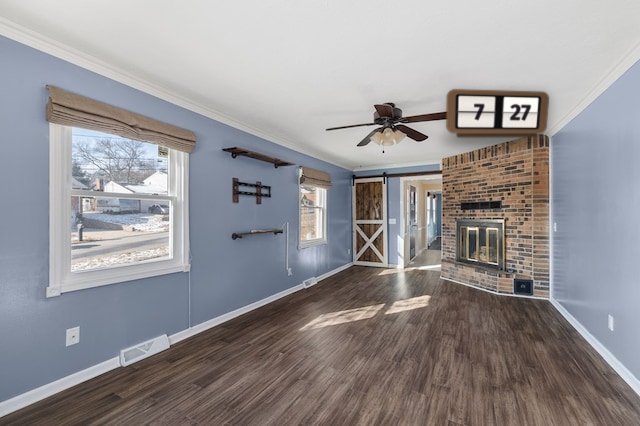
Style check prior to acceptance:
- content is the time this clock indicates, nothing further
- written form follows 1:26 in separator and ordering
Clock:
7:27
